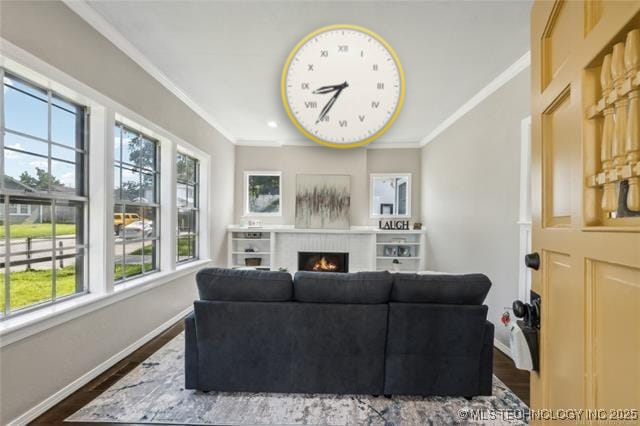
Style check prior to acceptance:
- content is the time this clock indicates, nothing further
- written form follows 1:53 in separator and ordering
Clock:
8:36
